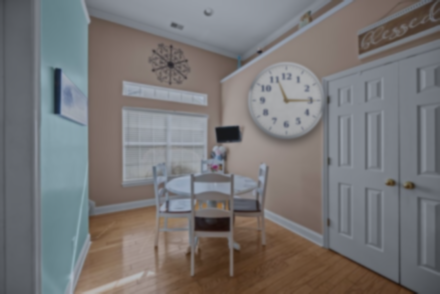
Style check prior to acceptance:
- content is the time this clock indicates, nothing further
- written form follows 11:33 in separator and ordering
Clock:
11:15
